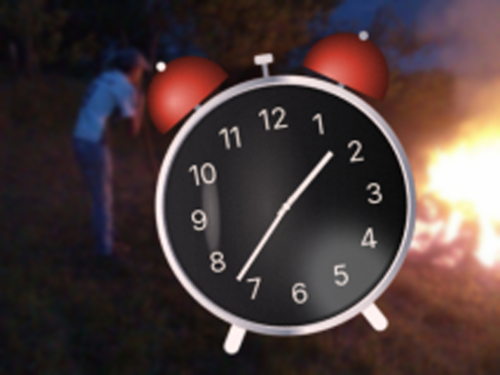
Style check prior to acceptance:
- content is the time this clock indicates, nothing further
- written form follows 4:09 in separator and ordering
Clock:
1:37
